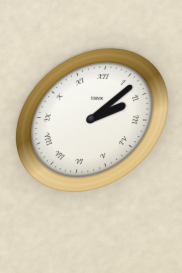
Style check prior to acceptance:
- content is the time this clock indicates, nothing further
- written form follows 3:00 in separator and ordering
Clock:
2:07
